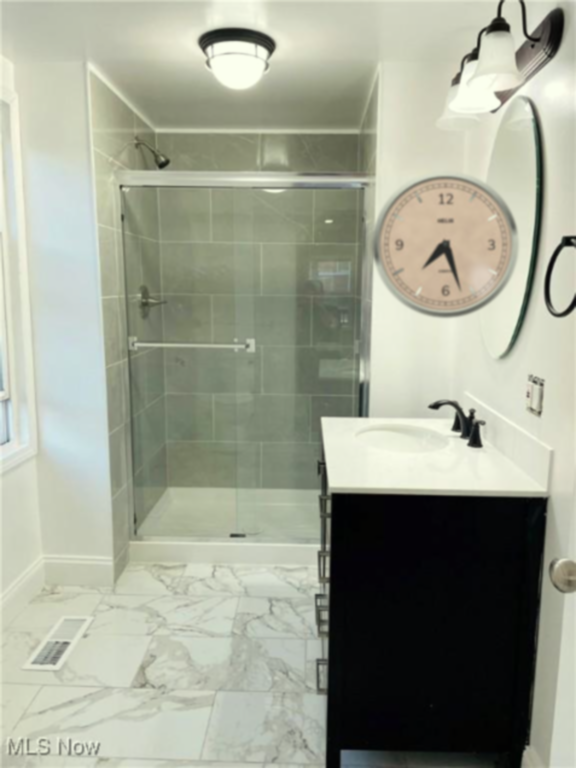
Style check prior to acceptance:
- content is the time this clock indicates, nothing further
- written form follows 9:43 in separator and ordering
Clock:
7:27
